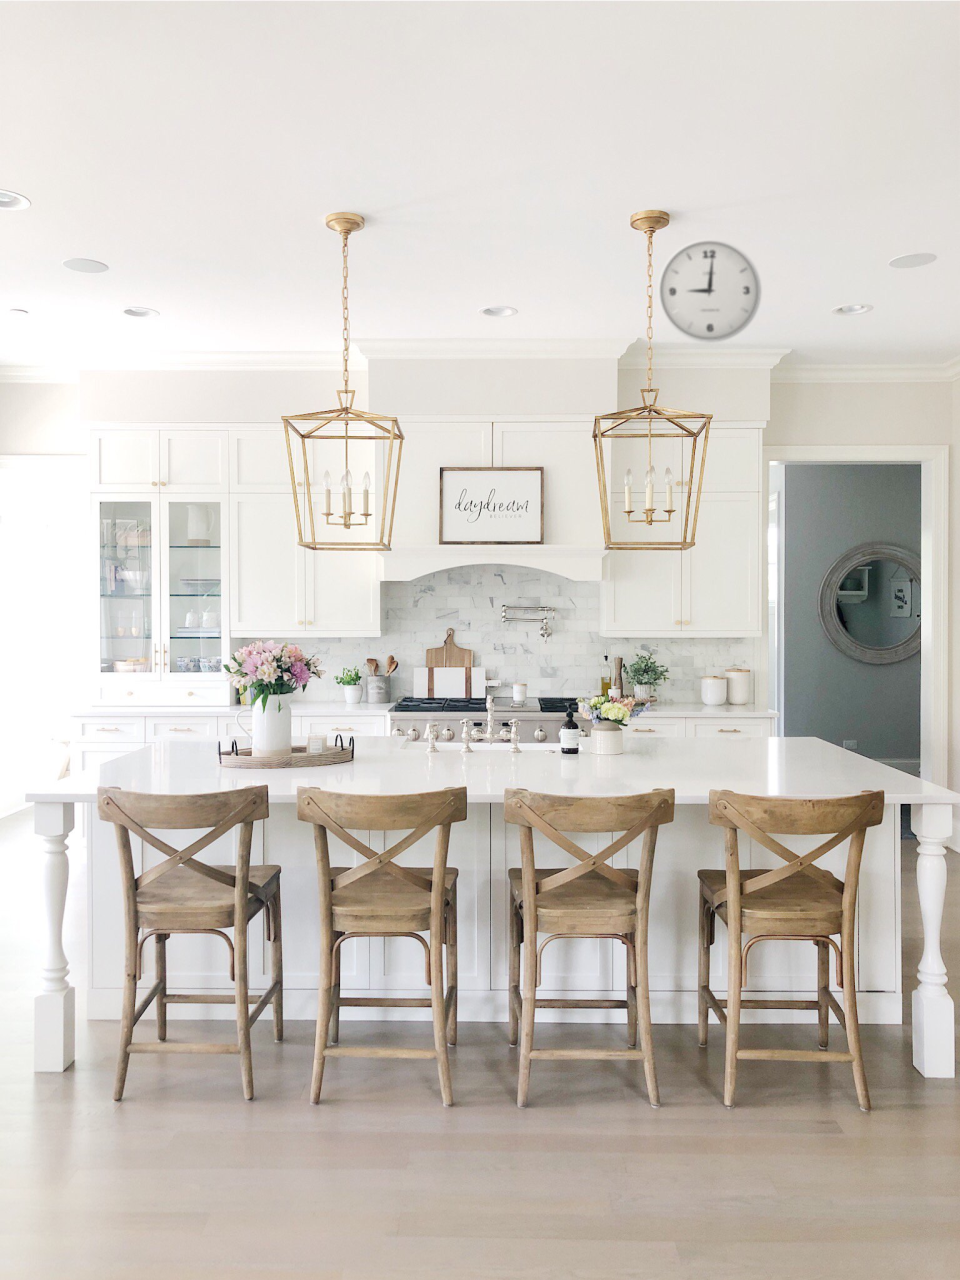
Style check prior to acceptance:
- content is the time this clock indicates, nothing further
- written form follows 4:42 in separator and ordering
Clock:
9:01
